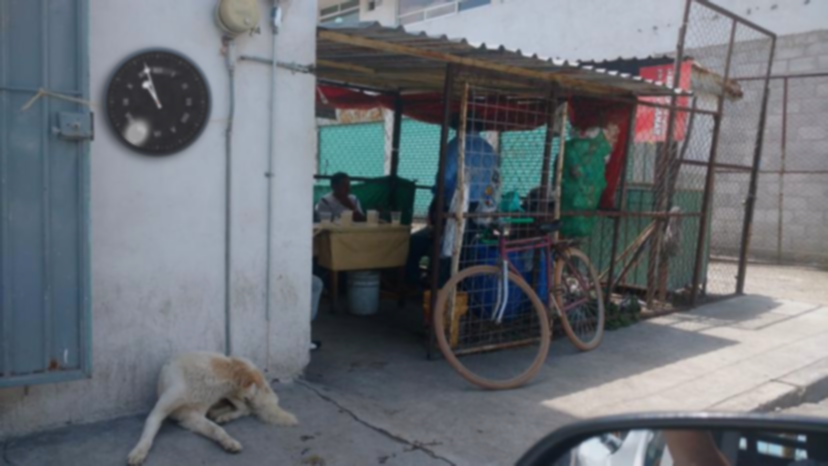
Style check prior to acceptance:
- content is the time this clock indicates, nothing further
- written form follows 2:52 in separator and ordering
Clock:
10:57
